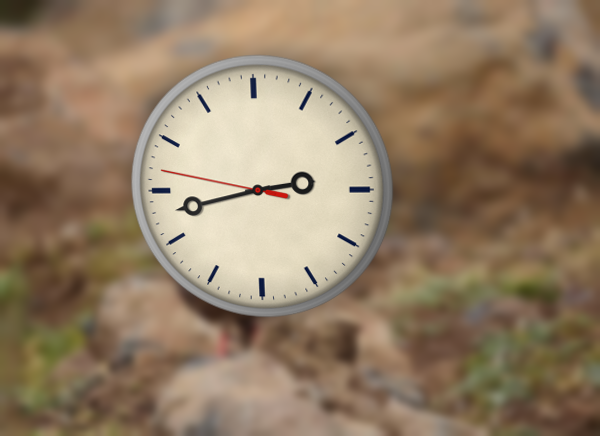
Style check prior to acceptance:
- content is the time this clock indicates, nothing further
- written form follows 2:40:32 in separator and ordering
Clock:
2:42:47
